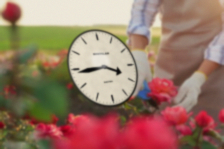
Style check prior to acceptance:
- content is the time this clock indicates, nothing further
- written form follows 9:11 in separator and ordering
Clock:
3:44
